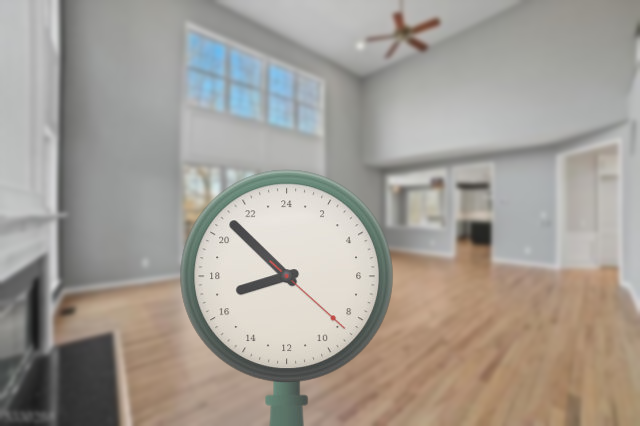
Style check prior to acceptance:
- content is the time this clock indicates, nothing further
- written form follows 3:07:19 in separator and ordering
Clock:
16:52:22
